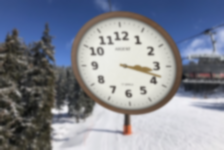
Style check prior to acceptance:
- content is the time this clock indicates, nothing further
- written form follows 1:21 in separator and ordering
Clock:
3:18
